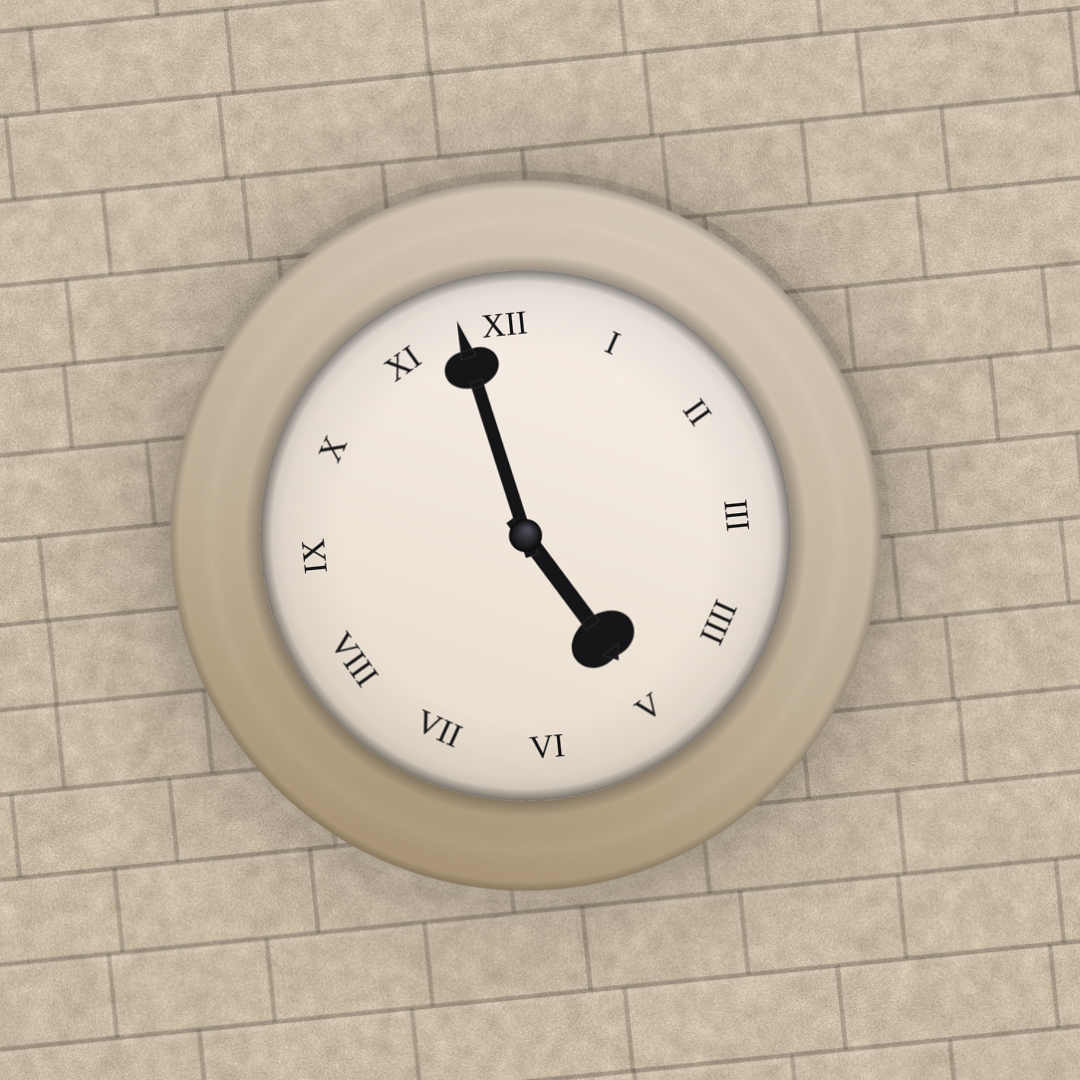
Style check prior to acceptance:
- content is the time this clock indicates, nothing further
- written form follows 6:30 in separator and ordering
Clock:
4:58
